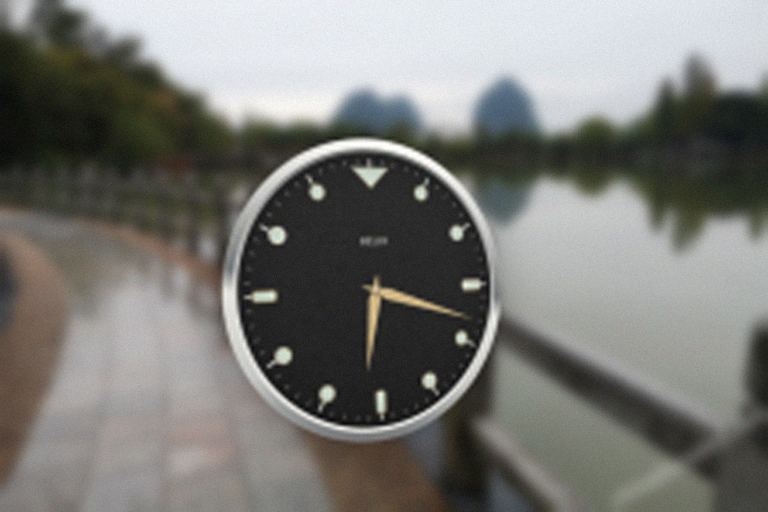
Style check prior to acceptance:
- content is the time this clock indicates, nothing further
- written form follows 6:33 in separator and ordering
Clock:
6:18
